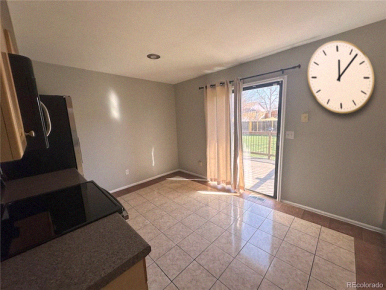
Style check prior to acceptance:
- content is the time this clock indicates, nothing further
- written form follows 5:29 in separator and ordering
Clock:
12:07
